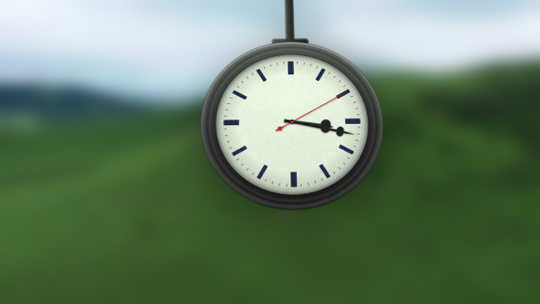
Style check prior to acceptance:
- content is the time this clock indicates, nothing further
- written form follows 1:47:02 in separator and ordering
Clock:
3:17:10
